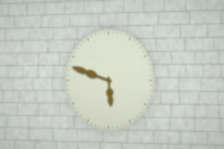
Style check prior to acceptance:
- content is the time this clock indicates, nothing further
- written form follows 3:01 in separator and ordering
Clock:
5:48
